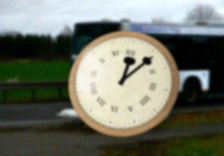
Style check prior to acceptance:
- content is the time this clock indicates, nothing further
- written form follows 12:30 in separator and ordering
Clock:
12:06
